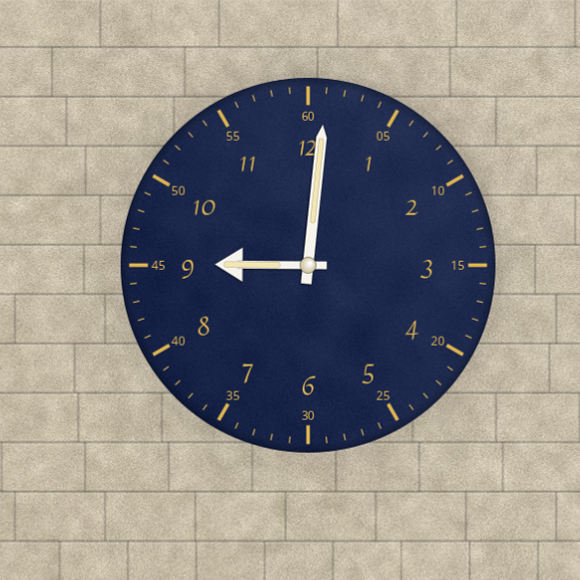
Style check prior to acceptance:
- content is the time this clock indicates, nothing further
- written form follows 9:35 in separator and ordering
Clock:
9:01
